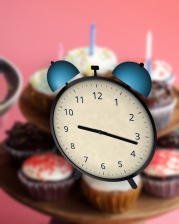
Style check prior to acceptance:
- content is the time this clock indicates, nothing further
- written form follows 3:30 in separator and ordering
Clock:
9:17
